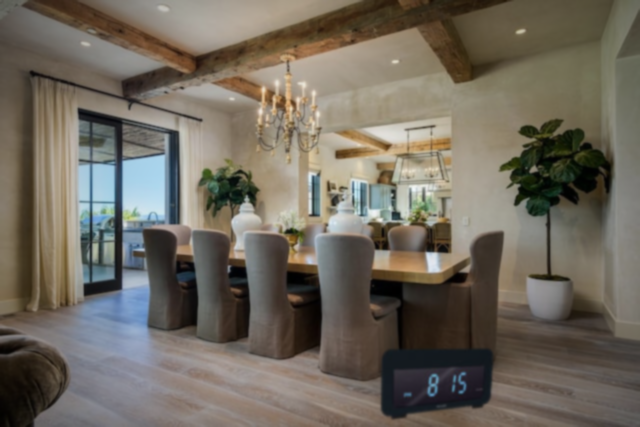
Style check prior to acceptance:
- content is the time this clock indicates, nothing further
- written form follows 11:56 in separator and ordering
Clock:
8:15
